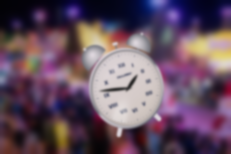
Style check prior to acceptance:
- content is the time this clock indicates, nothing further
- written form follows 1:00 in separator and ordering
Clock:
1:47
